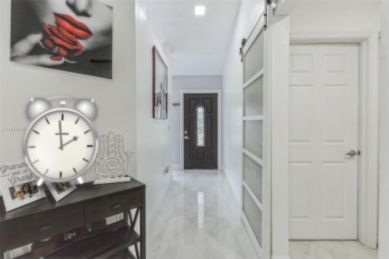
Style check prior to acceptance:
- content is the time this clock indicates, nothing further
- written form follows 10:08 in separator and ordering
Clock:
1:59
